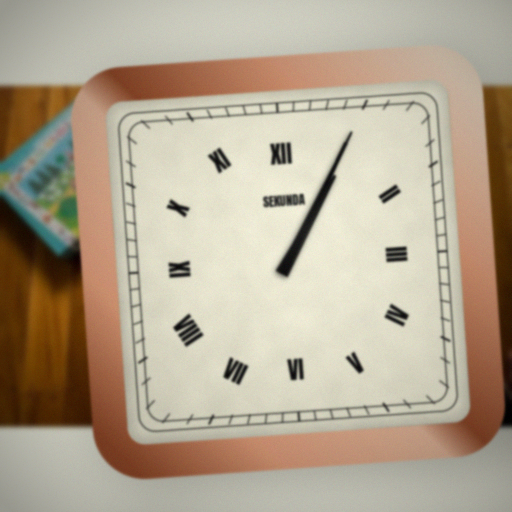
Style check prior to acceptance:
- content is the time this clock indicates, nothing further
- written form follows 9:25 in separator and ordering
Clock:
1:05
